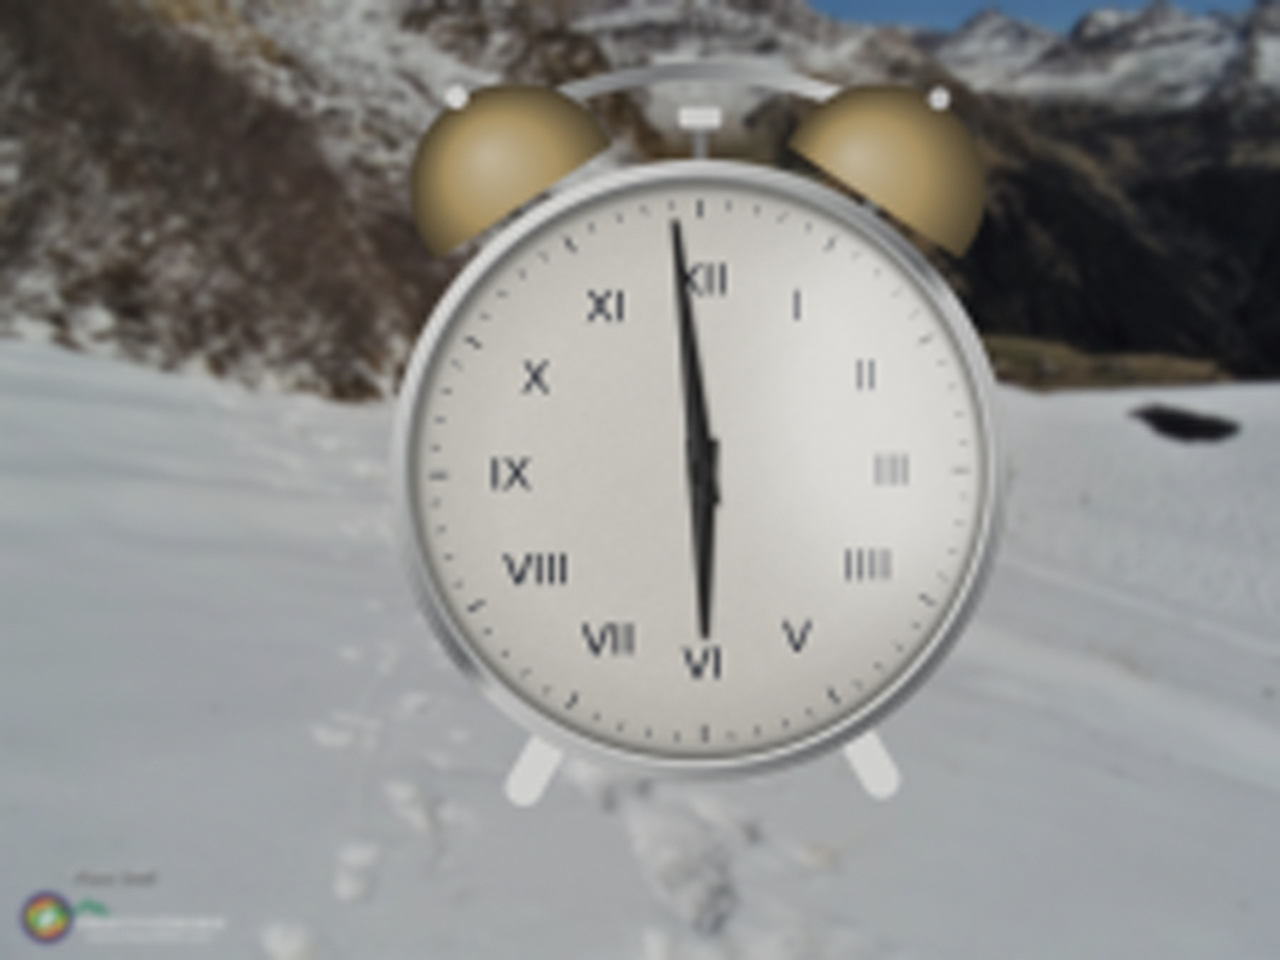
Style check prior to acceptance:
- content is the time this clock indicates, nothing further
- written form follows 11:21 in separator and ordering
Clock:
5:59
